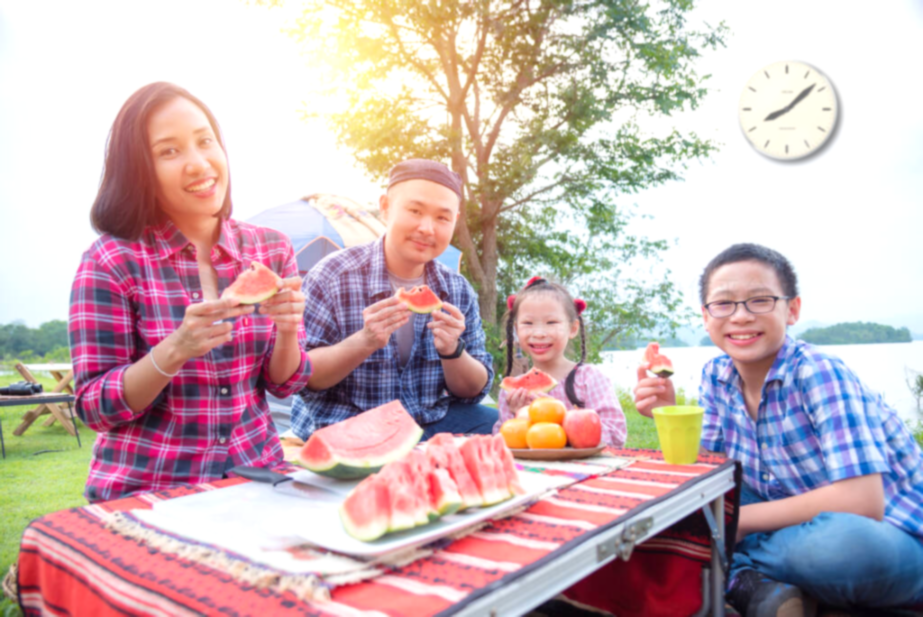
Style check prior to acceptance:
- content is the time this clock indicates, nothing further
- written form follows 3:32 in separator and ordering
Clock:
8:08
